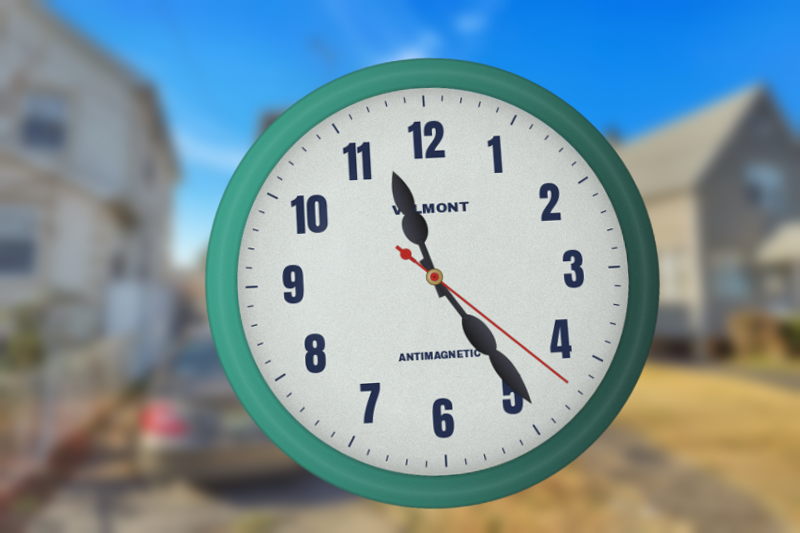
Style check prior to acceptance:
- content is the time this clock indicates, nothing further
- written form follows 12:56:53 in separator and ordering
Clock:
11:24:22
